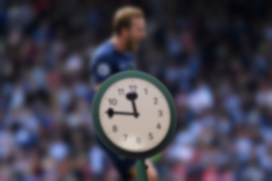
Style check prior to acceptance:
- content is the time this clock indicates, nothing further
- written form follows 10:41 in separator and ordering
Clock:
11:46
